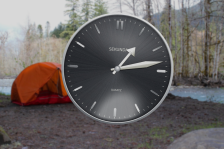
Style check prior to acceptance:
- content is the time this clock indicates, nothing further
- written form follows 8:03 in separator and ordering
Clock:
1:13
